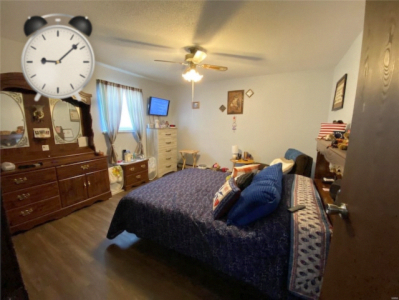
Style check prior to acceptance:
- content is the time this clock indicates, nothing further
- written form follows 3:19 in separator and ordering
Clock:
9:08
